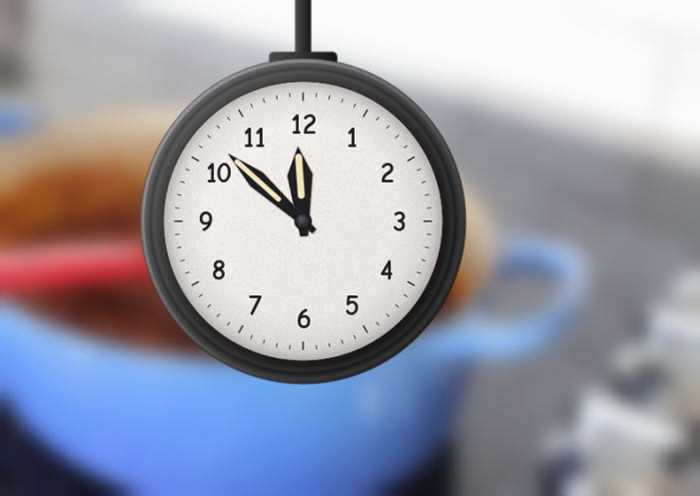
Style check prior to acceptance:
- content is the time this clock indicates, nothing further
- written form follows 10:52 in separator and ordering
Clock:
11:52
